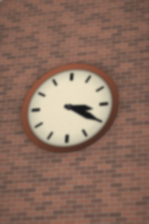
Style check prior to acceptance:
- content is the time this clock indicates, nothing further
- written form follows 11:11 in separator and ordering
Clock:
3:20
